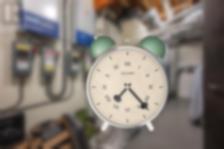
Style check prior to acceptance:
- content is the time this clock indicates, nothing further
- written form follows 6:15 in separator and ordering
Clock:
7:23
